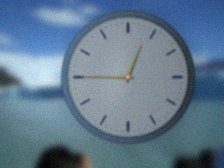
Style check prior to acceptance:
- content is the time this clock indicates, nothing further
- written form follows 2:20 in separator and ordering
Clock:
12:45
